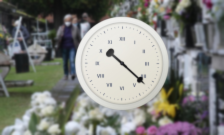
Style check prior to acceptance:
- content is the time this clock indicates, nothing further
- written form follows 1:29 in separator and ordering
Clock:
10:22
